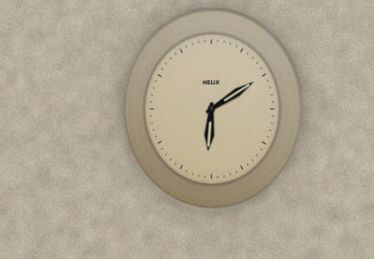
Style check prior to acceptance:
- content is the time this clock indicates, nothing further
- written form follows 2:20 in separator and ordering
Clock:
6:10
